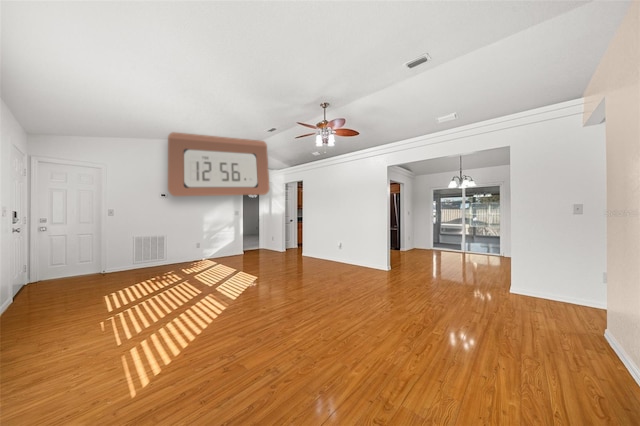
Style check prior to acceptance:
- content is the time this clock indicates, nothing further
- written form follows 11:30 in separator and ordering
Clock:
12:56
